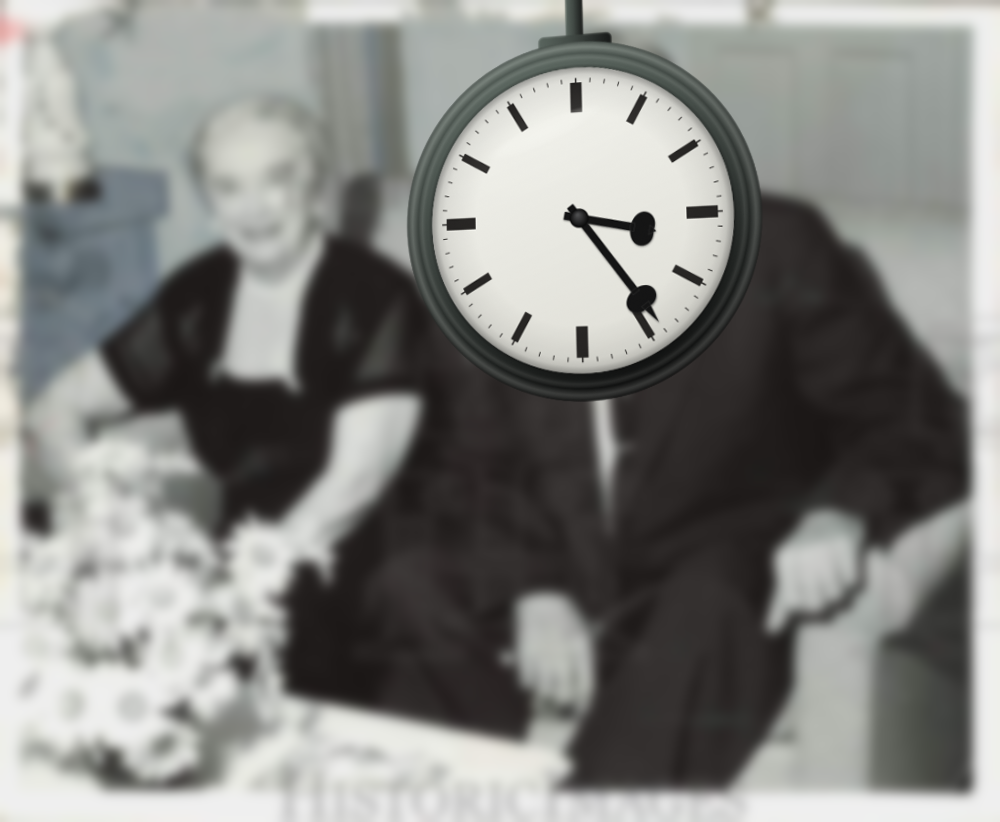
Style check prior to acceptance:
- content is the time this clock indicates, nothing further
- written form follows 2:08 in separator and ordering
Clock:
3:24
